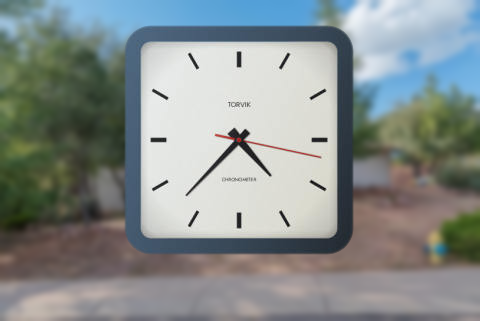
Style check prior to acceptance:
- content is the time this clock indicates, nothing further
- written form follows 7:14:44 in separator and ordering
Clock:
4:37:17
